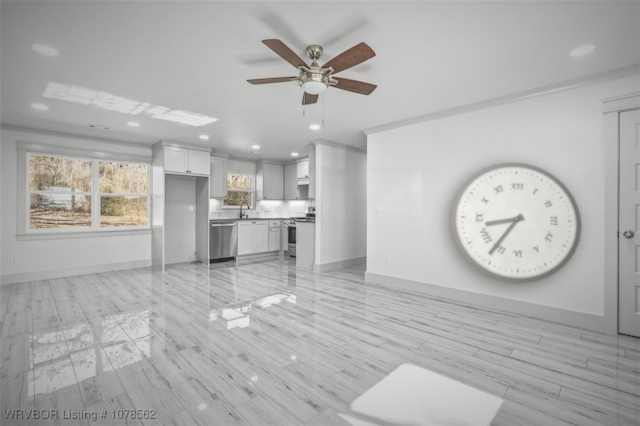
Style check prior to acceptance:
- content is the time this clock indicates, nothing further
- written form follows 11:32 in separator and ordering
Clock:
8:36
